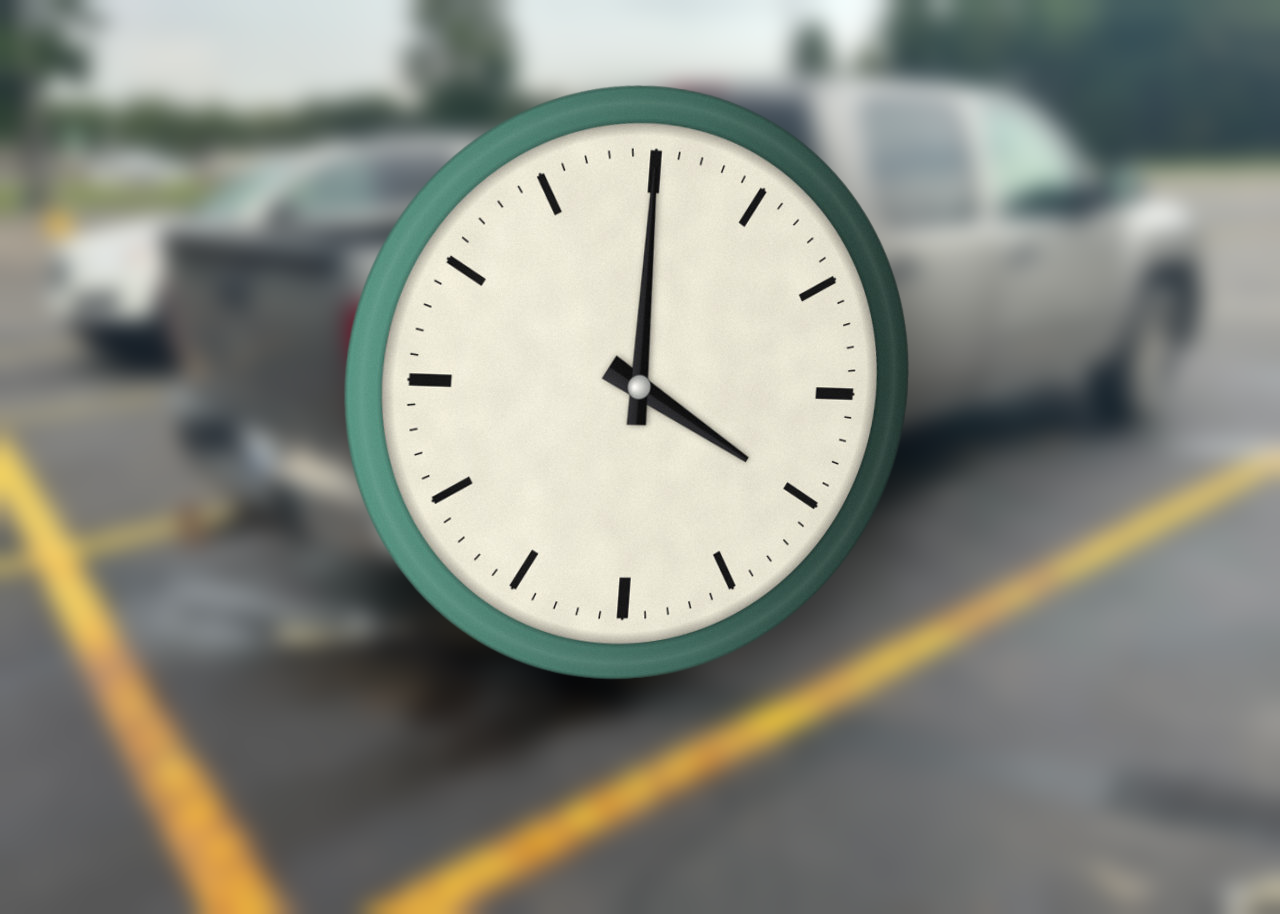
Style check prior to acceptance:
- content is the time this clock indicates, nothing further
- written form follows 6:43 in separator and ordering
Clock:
4:00
